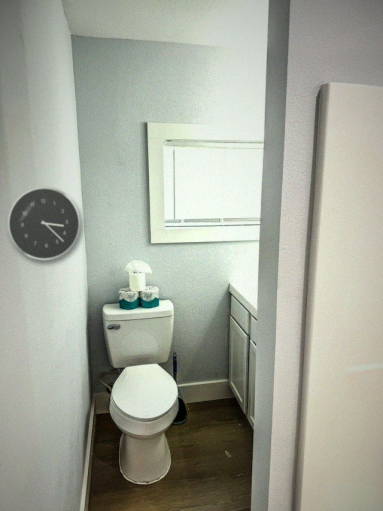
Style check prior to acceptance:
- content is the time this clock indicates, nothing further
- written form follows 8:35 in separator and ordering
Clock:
3:23
